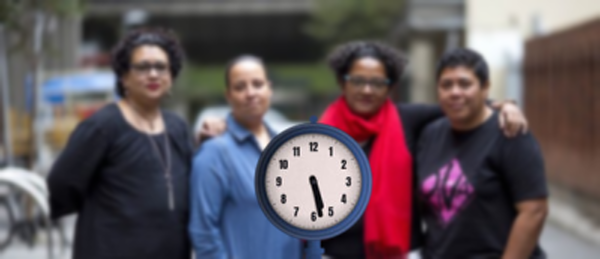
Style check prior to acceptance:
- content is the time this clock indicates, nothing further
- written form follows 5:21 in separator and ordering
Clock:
5:28
